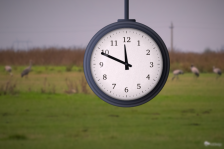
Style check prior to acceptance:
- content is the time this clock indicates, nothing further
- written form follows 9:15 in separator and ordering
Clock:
11:49
